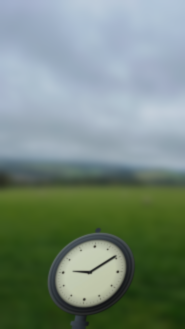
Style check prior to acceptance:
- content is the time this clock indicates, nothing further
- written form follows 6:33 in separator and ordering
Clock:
9:09
